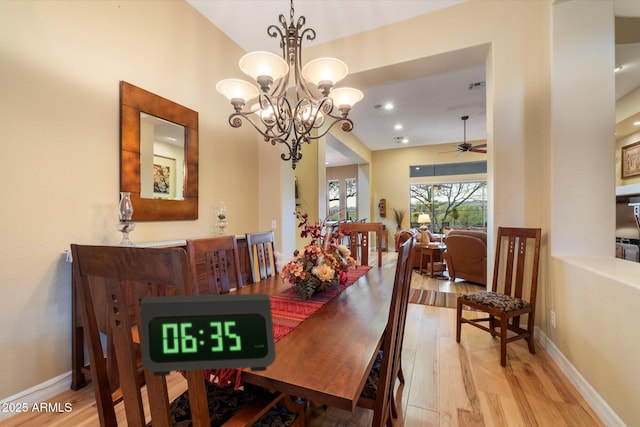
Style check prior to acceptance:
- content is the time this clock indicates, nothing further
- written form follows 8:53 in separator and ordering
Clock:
6:35
